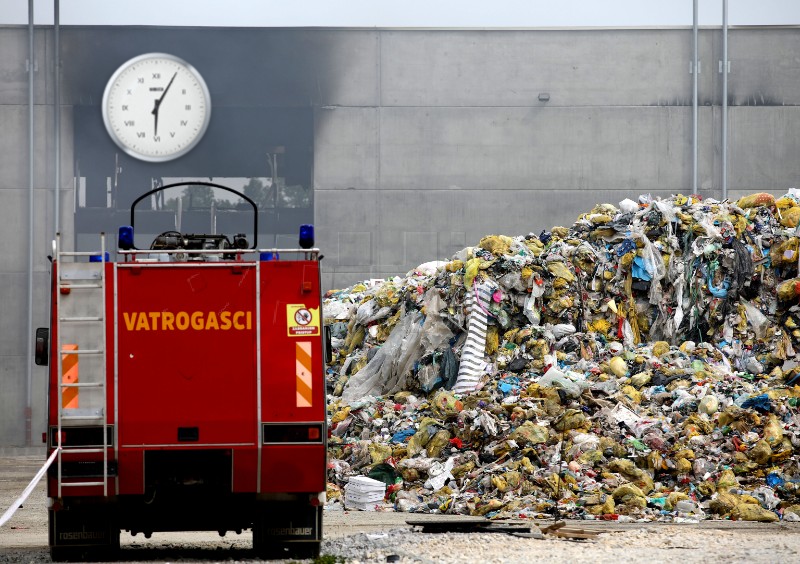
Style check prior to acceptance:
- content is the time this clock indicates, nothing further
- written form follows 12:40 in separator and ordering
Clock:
6:05
